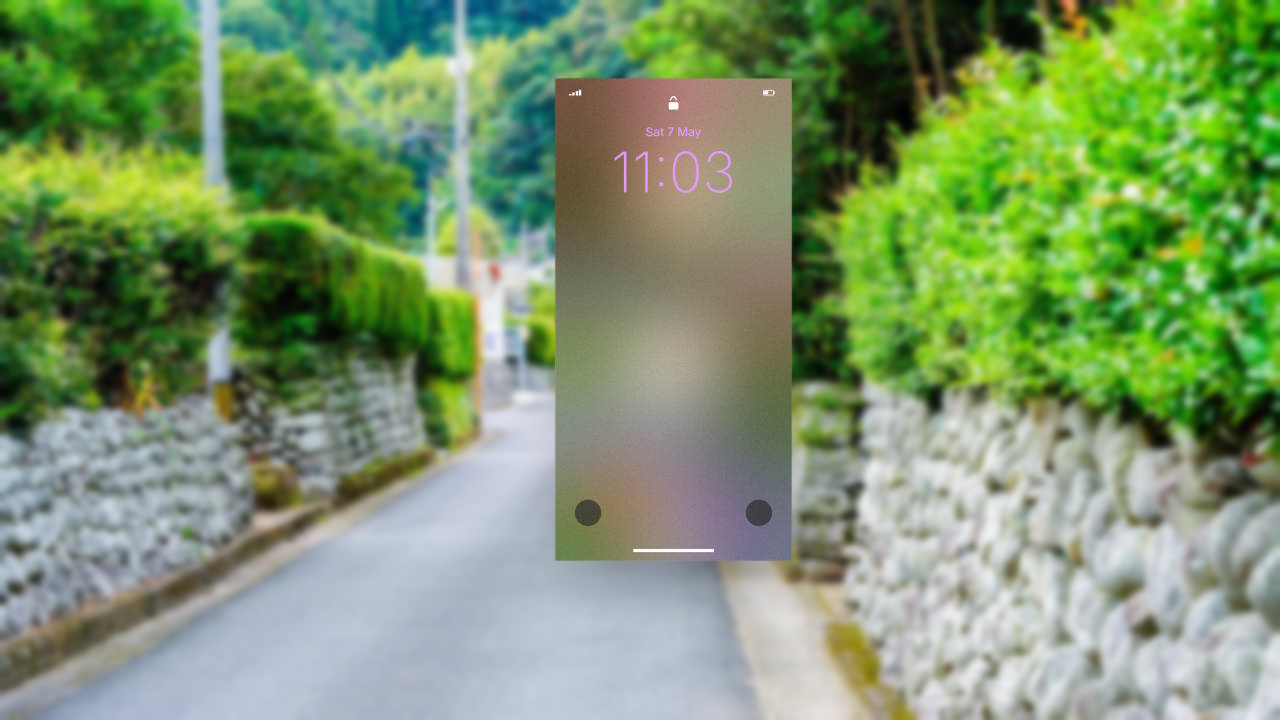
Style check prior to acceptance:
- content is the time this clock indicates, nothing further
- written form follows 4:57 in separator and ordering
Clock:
11:03
